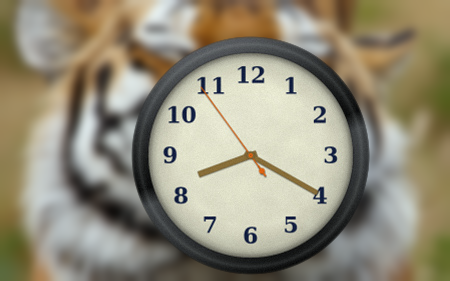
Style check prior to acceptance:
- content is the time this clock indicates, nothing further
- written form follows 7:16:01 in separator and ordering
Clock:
8:19:54
